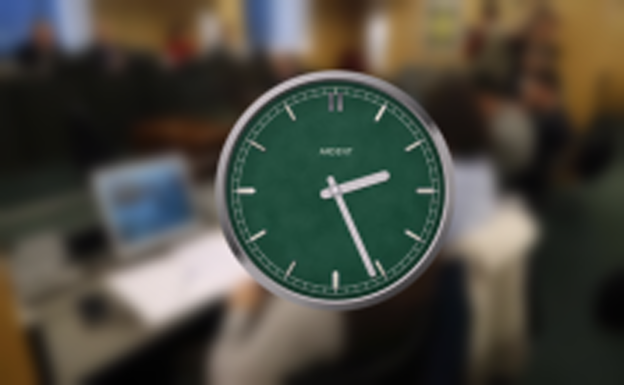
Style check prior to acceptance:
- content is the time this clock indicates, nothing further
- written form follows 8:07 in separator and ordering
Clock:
2:26
